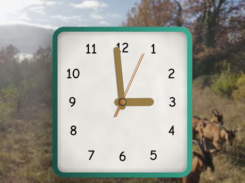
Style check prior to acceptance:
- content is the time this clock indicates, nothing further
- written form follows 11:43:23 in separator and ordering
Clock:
2:59:04
